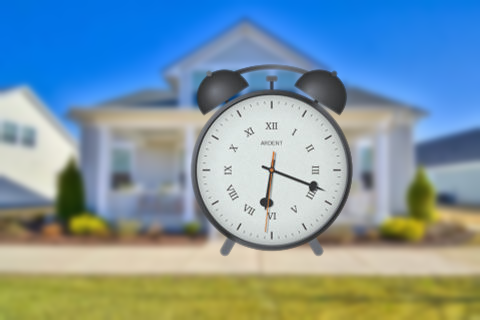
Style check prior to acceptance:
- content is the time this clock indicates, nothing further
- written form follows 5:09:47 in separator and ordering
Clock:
6:18:31
